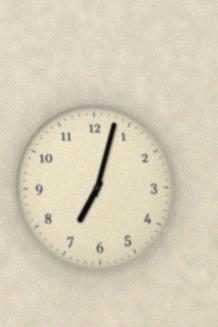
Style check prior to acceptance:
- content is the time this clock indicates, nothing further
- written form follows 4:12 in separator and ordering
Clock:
7:03
